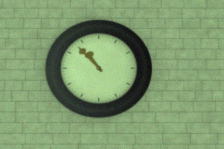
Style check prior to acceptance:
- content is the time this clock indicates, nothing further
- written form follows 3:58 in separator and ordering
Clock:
10:53
